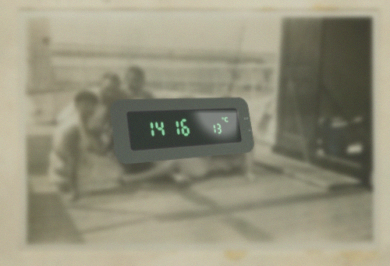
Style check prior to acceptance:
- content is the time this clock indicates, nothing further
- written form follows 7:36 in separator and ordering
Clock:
14:16
